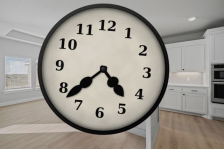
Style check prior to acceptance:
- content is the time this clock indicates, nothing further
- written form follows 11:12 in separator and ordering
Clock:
4:38
